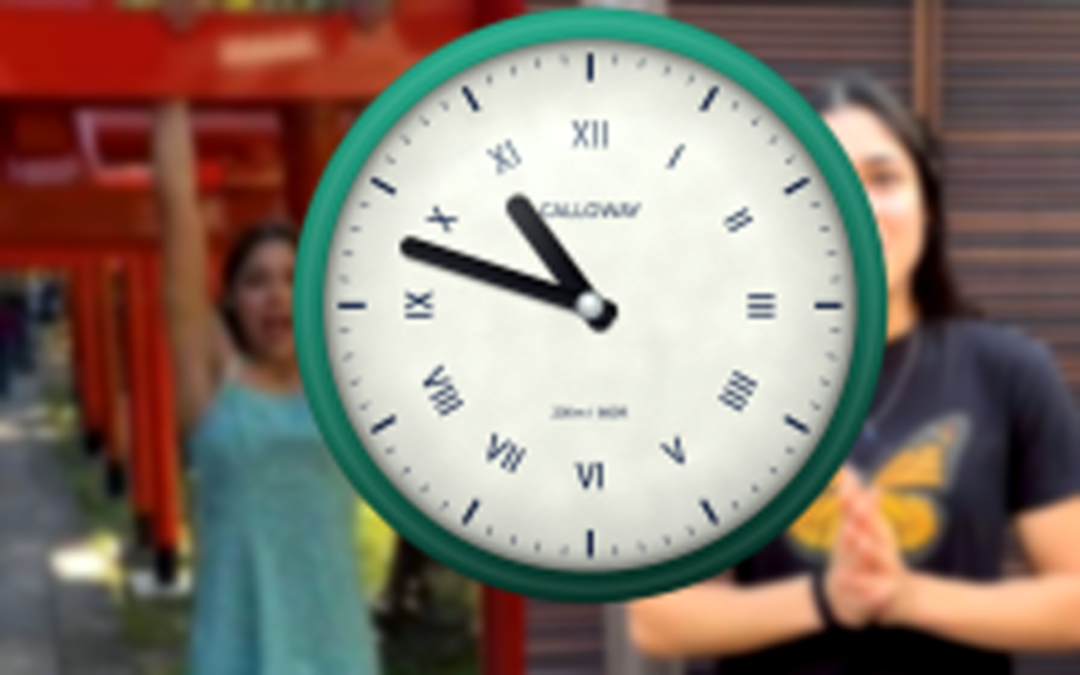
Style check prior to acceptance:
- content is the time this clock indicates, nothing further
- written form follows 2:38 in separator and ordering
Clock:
10:48
